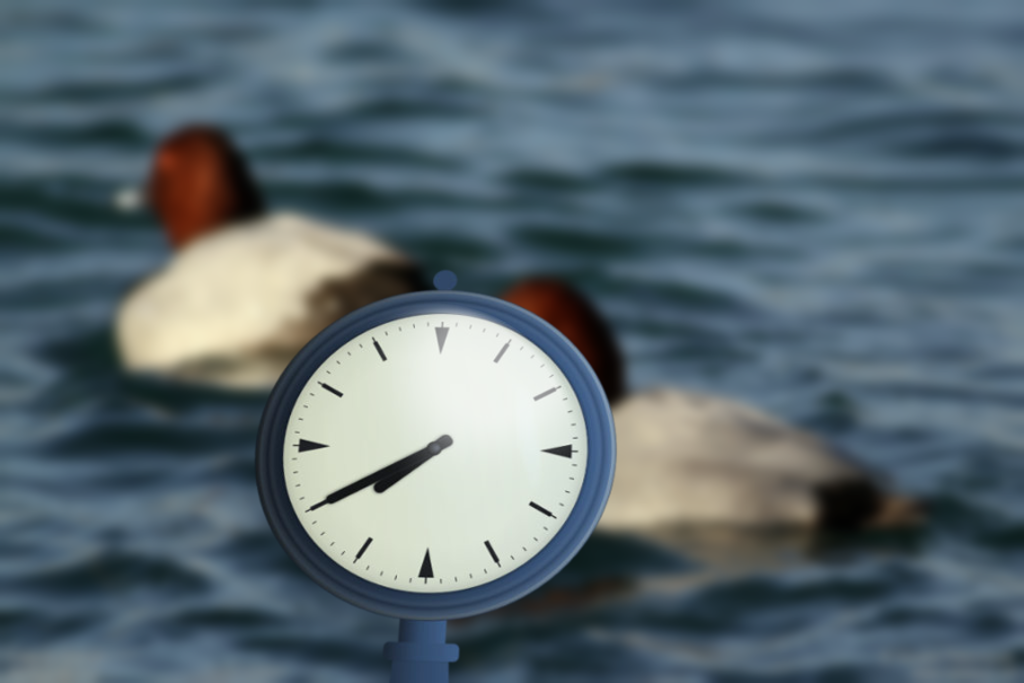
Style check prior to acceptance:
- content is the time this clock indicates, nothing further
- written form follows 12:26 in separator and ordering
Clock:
7:40
